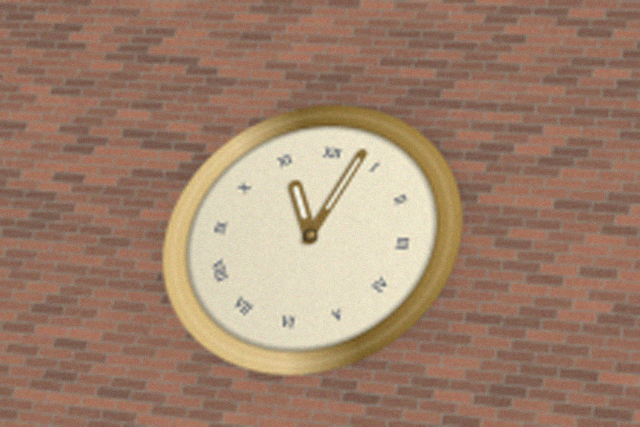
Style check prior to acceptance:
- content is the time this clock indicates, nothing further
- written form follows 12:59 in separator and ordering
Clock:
11:03
